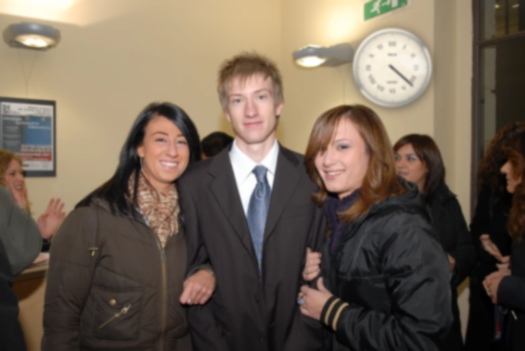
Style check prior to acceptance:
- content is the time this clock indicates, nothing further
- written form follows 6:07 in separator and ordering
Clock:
4:22
